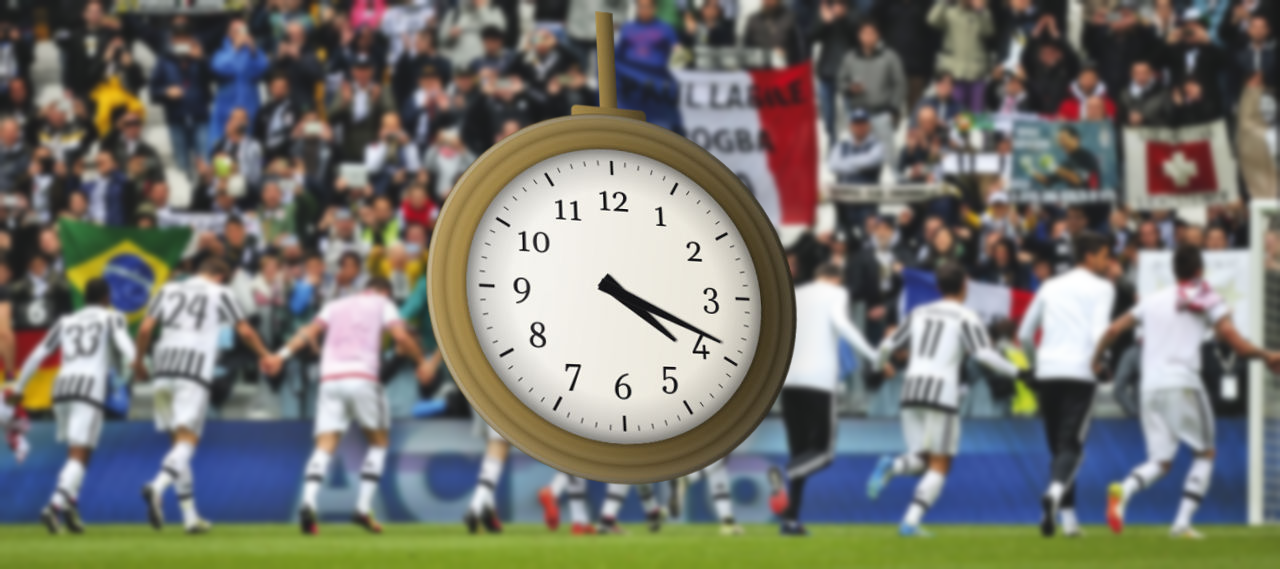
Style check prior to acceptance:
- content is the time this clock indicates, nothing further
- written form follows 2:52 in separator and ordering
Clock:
4:19
